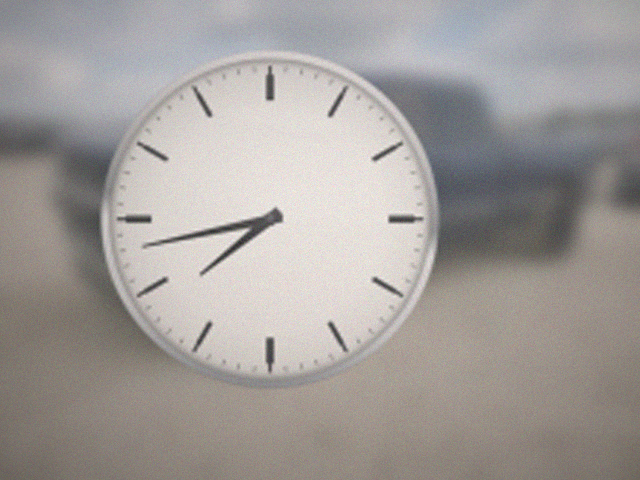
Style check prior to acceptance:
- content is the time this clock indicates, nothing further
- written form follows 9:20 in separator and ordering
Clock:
7:43
